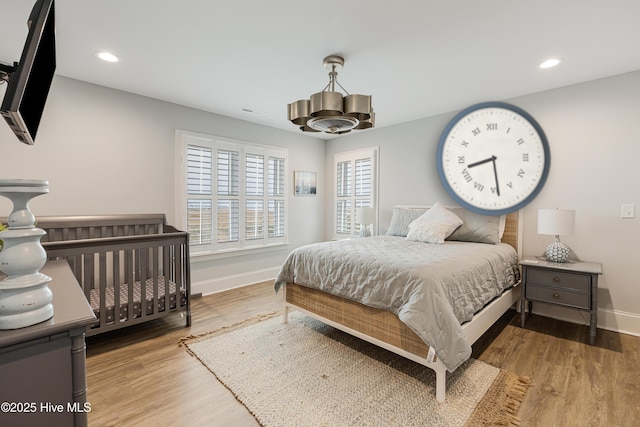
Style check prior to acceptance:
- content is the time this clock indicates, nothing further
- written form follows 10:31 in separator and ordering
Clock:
8:29
